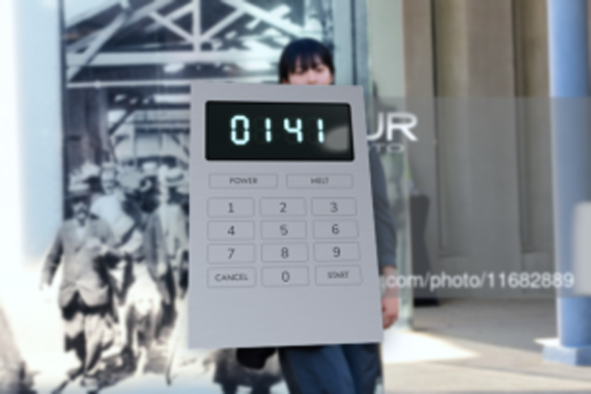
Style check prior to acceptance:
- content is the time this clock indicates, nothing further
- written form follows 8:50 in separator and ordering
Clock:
1:41
